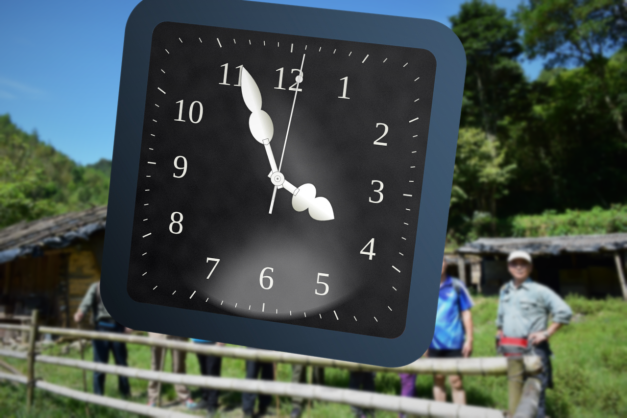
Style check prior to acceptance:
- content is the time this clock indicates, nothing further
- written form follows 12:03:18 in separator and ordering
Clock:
3:56:01
